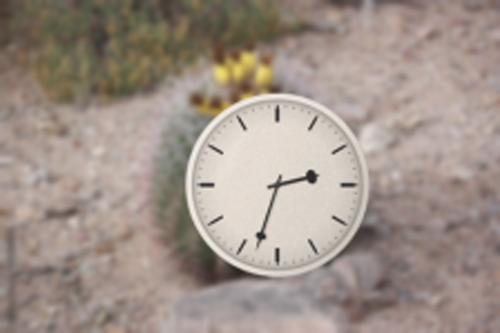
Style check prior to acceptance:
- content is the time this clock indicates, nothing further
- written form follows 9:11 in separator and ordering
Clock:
2:33
